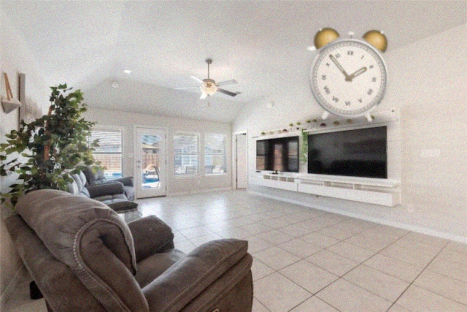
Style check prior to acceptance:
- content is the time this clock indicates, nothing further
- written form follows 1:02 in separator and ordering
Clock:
1:53
